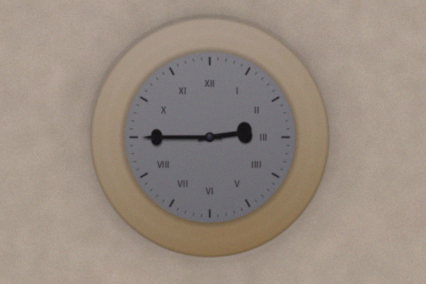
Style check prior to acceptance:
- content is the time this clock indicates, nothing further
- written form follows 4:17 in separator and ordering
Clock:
2:45
